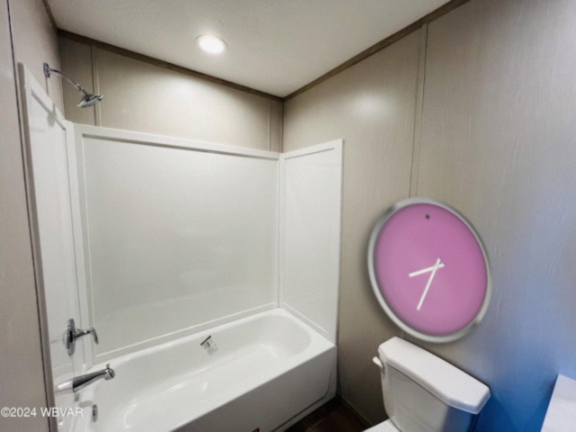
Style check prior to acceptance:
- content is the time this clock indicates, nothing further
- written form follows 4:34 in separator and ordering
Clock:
8:36
